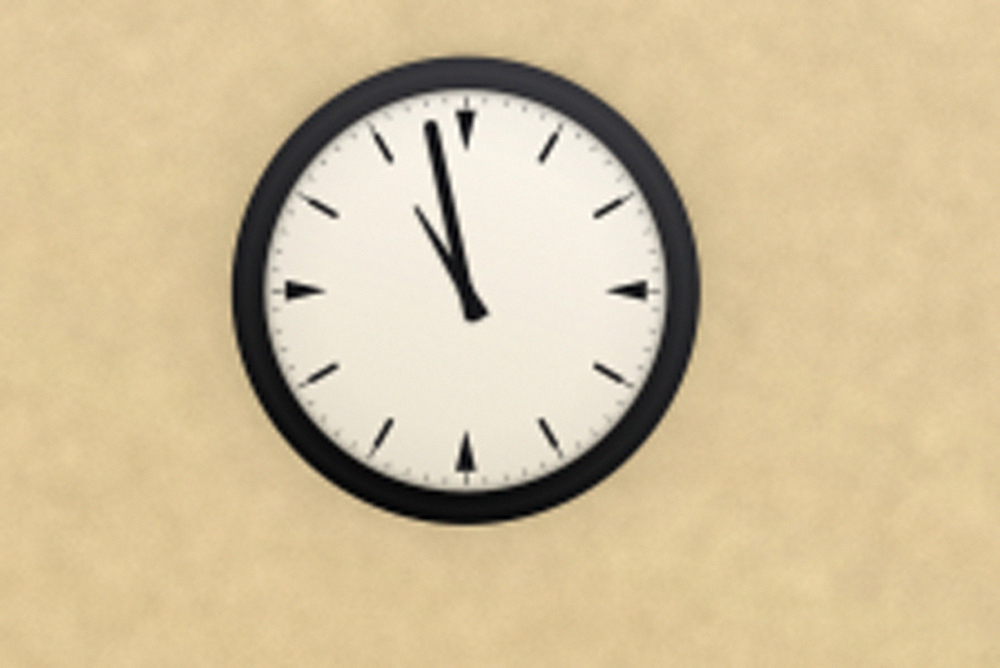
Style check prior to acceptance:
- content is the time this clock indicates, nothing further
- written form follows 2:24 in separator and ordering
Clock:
10:58
